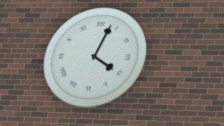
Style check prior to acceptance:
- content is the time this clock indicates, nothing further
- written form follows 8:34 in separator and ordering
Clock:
4:03
